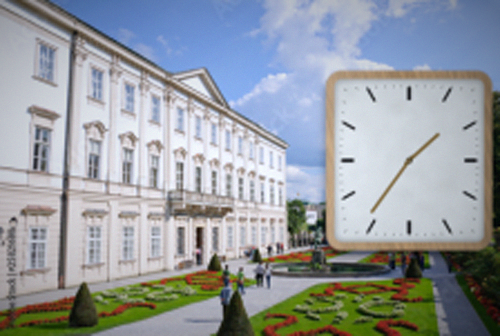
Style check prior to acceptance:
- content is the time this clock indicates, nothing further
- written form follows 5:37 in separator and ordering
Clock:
1:36
